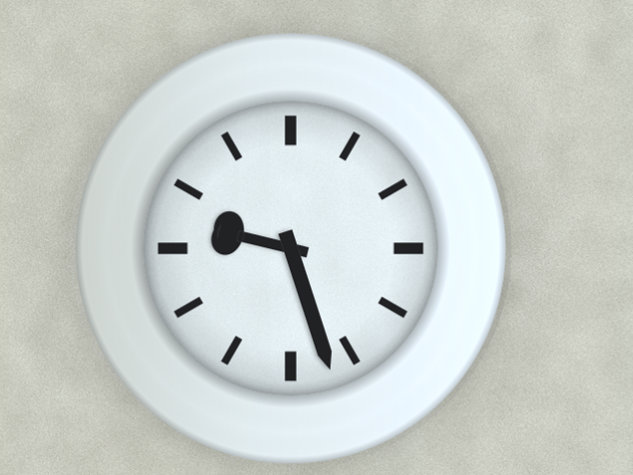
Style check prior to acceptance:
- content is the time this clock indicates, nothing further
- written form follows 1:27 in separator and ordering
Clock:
9:27
